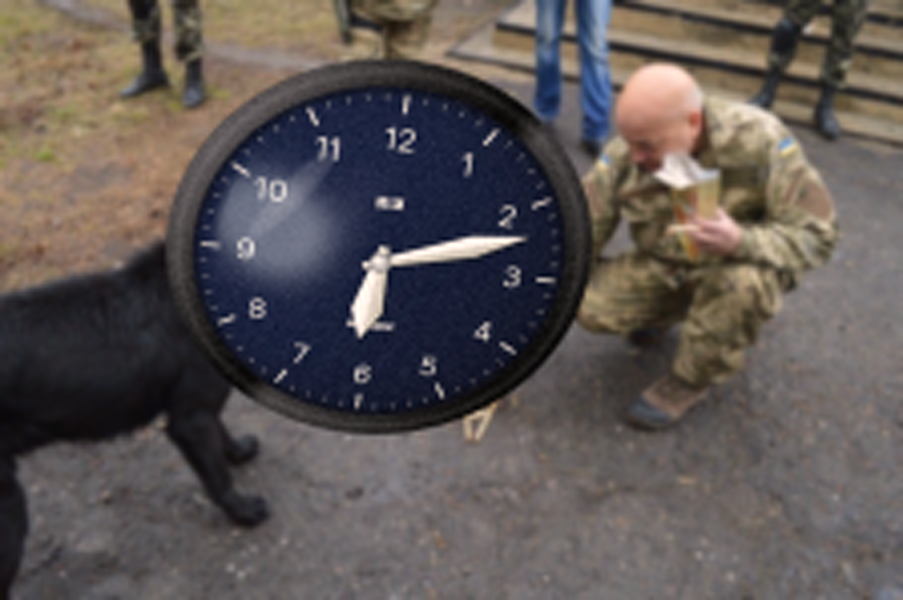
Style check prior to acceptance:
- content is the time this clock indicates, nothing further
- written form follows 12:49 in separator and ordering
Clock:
6:12
